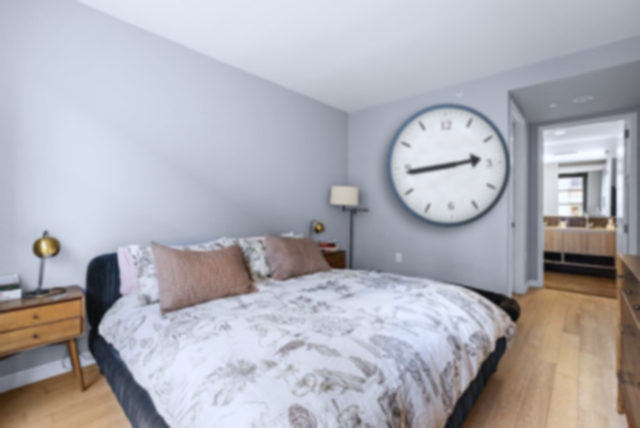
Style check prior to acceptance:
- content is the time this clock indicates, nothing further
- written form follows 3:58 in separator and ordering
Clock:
2:44
